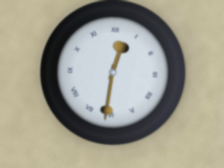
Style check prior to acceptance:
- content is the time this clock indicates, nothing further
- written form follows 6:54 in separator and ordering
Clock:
12:31
